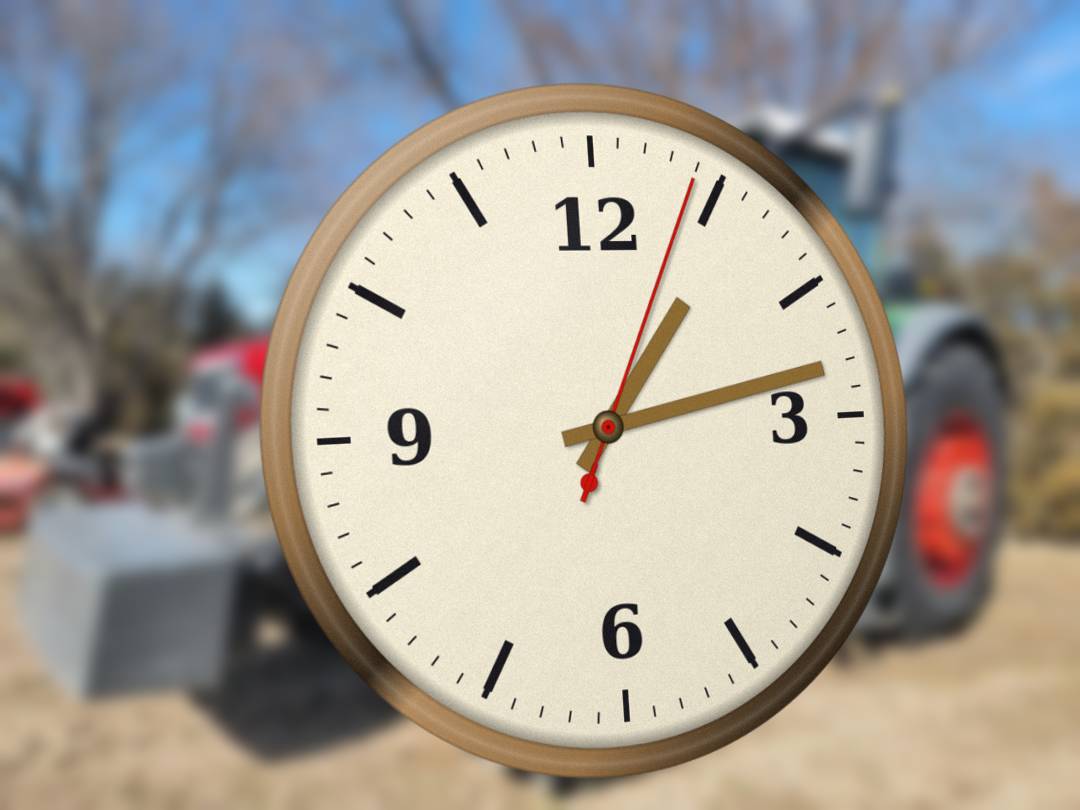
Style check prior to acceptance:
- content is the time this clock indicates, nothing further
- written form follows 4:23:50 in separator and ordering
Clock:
1:13:04
